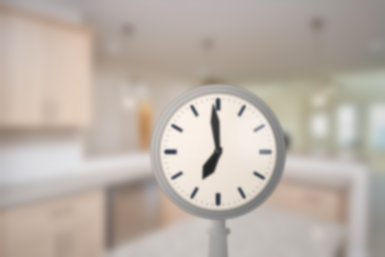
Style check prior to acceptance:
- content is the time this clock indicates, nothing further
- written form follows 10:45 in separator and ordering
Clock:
6:59
